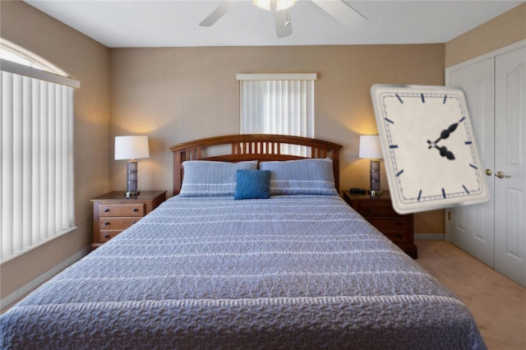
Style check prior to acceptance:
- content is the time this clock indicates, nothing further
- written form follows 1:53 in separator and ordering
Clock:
4:10
